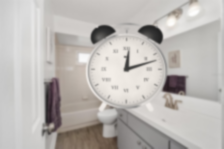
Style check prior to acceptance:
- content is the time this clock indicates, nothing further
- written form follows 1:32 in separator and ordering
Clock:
12:12
